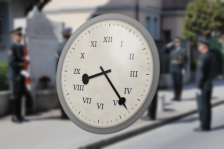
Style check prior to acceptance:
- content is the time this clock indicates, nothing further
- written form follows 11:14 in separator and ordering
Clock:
8:23
